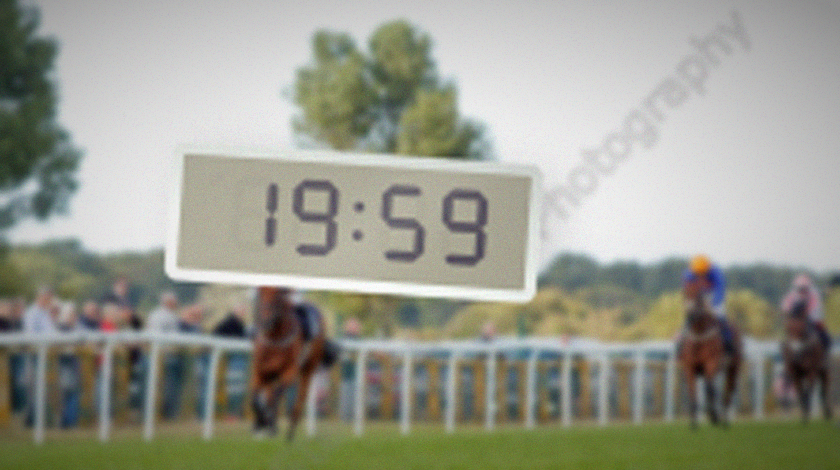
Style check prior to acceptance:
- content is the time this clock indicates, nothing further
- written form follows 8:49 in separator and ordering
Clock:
19:59
